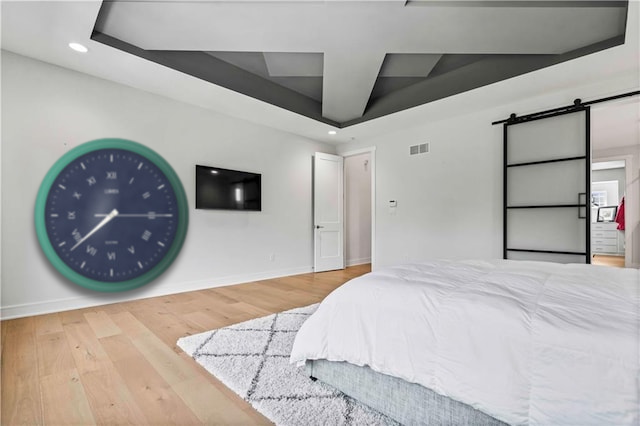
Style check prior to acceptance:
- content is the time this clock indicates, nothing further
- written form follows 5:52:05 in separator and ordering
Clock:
7:38:15
